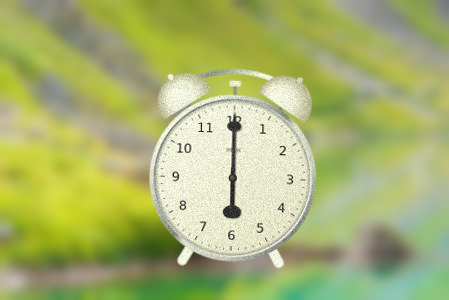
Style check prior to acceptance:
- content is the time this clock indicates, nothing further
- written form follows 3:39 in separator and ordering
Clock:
6:00
